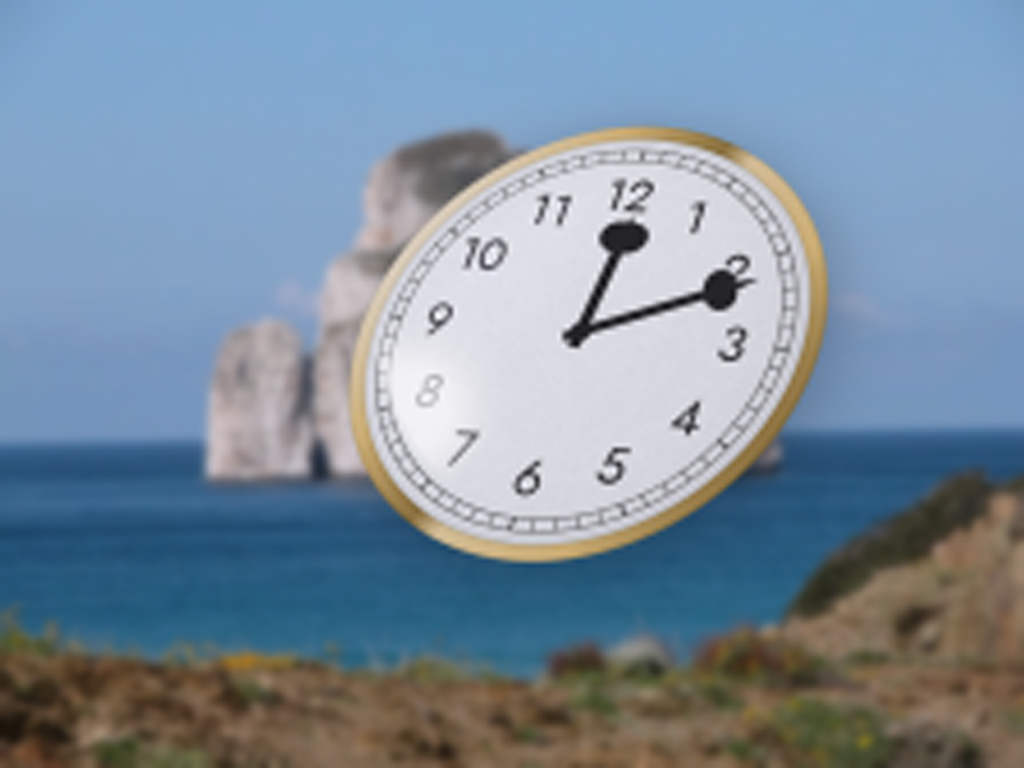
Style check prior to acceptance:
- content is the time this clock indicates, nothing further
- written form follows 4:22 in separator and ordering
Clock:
12:11
